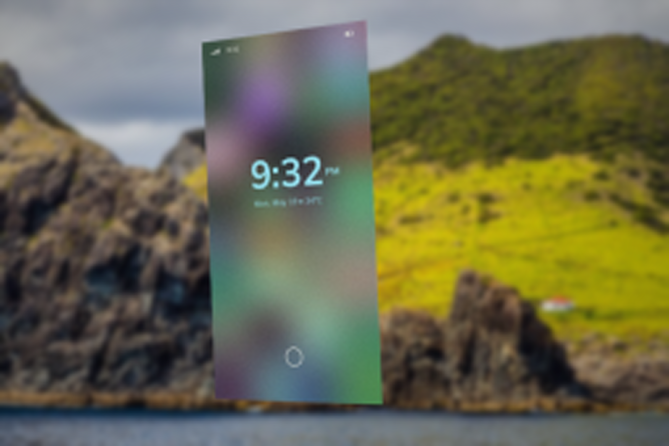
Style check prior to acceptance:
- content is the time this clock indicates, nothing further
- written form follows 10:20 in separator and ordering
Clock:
9:32
